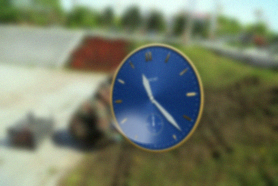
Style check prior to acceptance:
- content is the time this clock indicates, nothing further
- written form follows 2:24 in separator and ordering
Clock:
11:23
